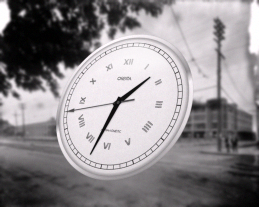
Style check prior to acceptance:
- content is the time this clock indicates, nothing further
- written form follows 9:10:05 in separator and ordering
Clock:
1:32:43
